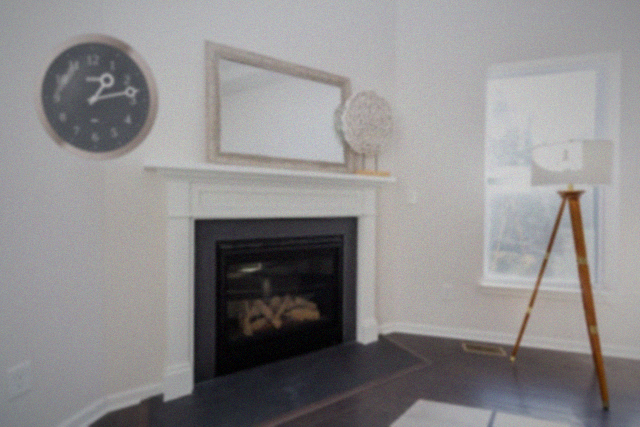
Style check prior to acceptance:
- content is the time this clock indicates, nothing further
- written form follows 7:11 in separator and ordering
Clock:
1:13
